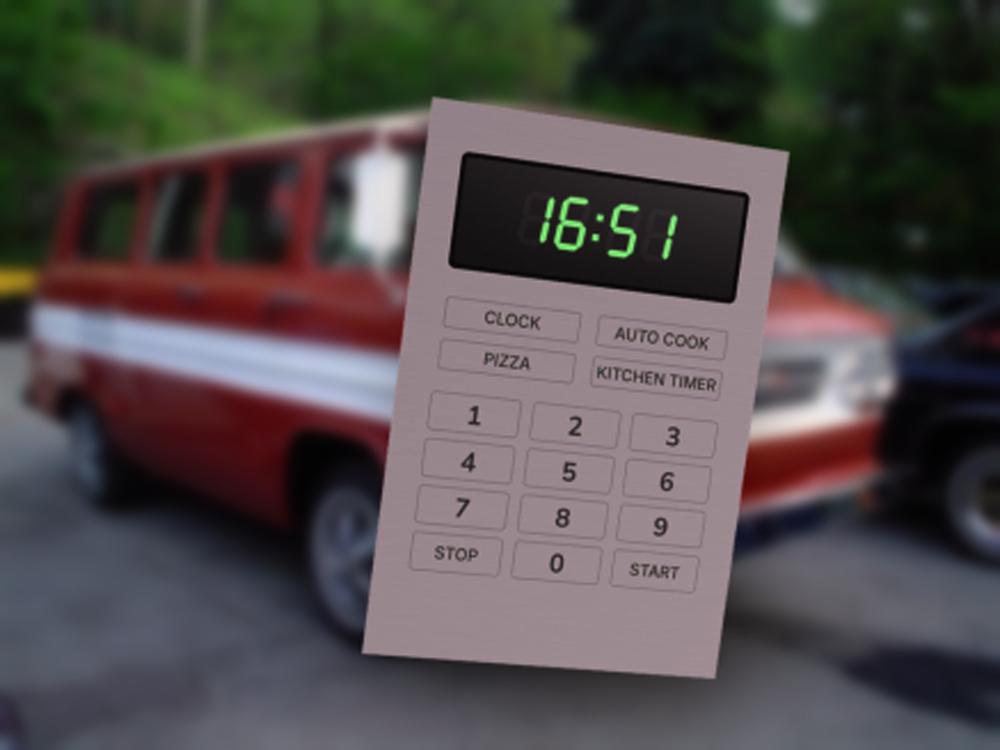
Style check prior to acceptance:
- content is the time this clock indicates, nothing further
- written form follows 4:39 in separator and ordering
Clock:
16:51
